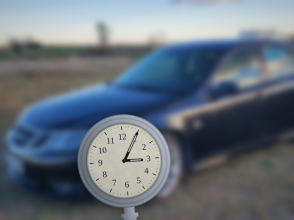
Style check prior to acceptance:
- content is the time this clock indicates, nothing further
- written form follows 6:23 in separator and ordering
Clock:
3:05
